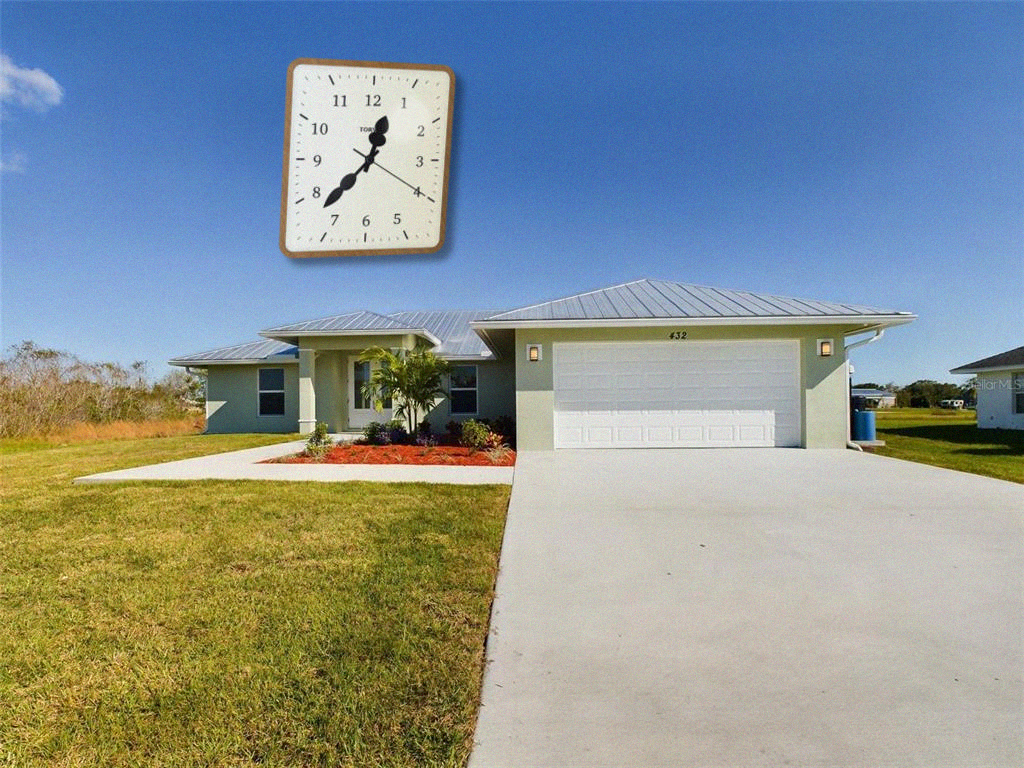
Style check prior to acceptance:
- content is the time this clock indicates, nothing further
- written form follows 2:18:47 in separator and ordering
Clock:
12:37:20
